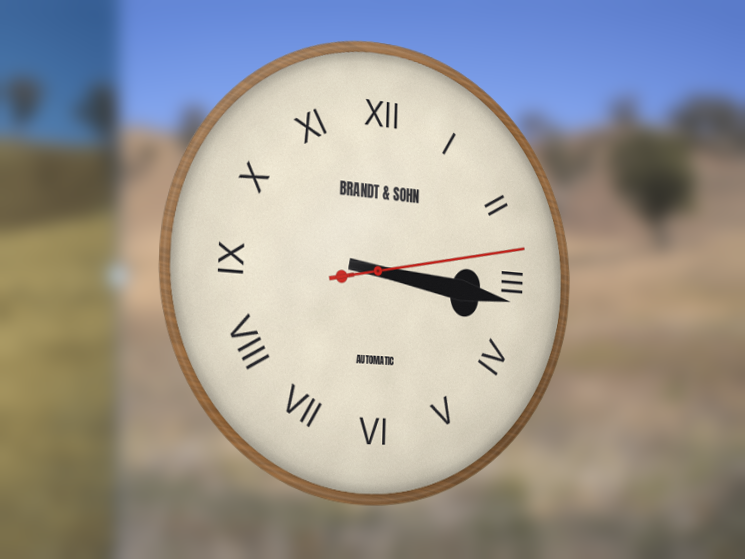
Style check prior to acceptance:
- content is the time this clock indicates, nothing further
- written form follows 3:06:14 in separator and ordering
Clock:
3:16:13
